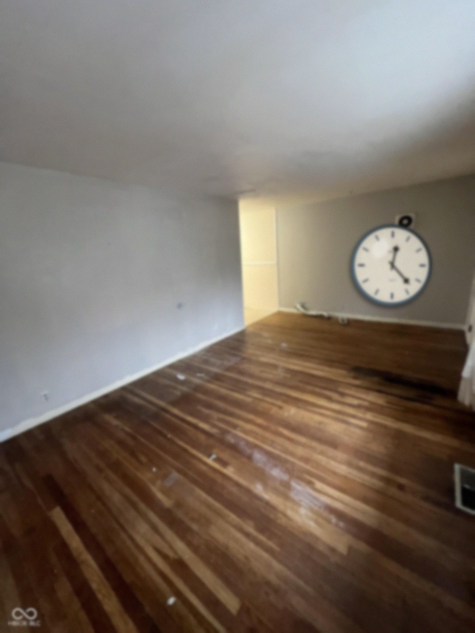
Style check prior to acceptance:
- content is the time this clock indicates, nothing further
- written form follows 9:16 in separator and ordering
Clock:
12:23
